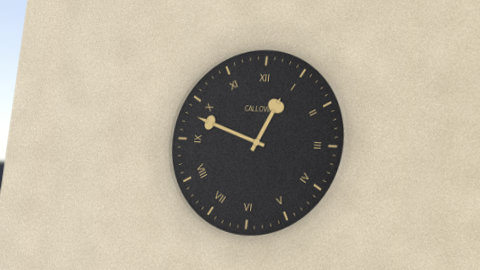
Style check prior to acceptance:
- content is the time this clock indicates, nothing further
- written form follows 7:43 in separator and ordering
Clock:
12:48
